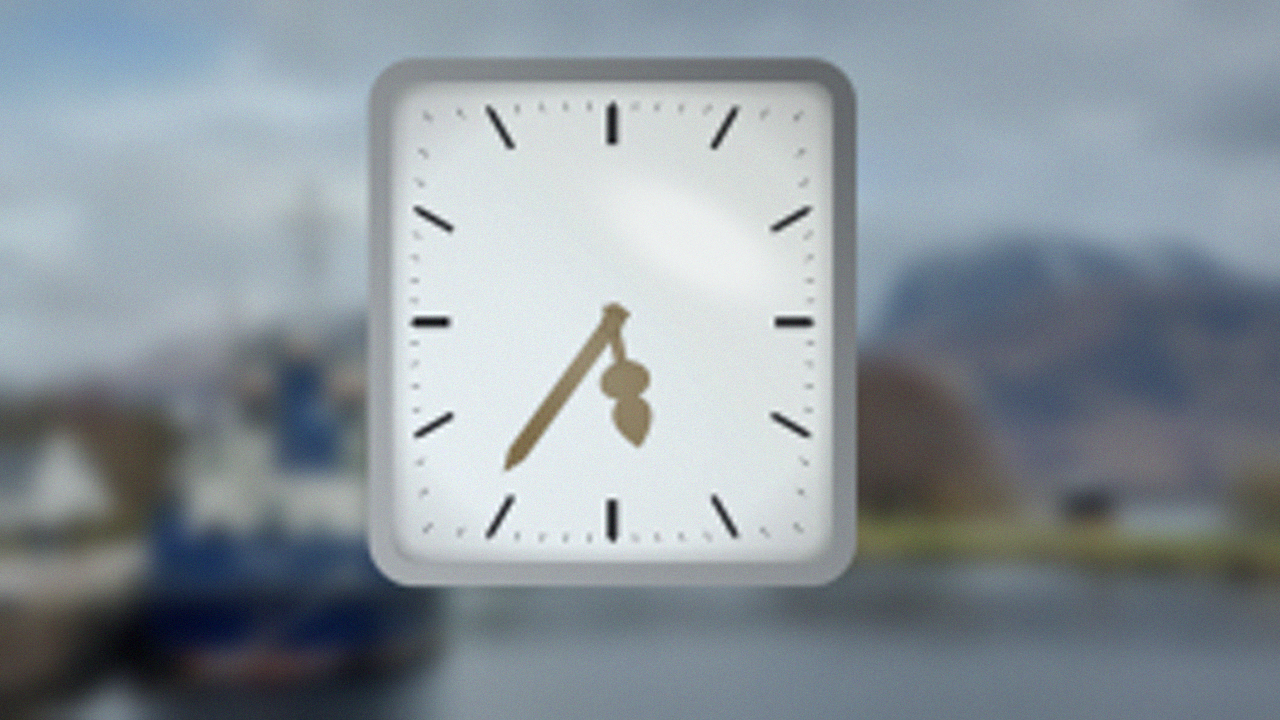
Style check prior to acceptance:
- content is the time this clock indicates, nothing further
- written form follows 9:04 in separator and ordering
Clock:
5:36
